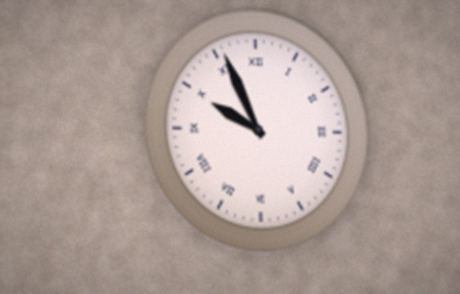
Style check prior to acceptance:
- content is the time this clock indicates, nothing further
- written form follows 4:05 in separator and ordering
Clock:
9:56
